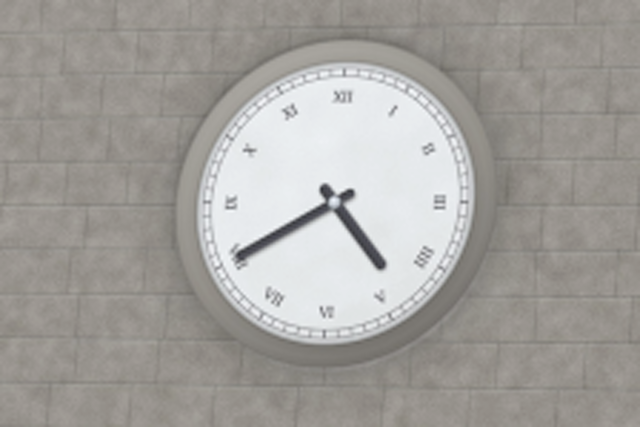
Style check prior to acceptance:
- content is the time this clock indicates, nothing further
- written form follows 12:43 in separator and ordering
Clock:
4:40
